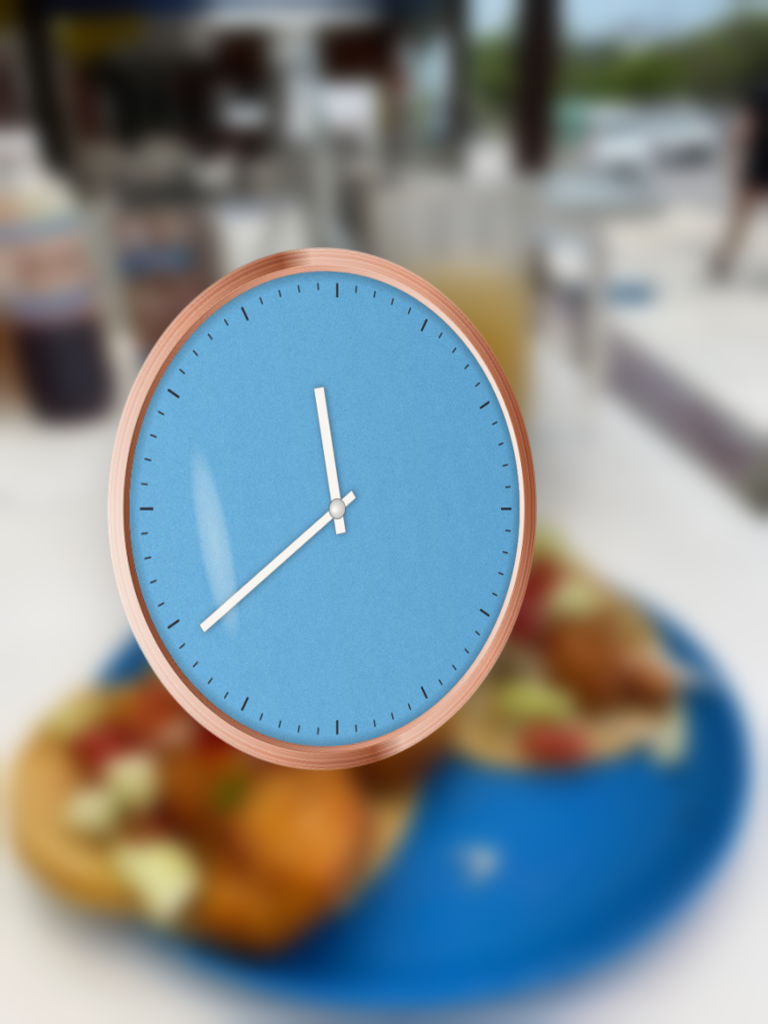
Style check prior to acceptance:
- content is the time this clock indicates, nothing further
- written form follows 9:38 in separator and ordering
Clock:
11:39
